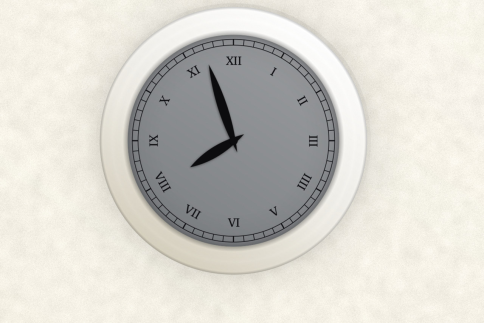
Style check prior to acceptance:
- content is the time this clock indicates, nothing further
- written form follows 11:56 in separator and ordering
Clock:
7:57
